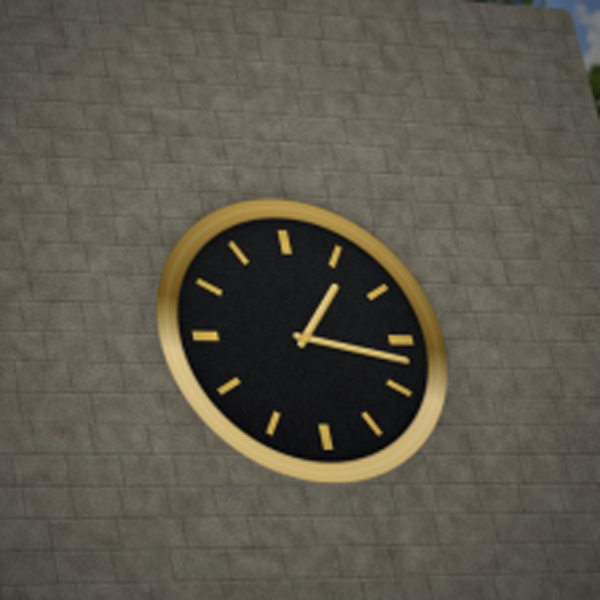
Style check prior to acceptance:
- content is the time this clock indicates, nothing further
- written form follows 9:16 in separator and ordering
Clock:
1:17
